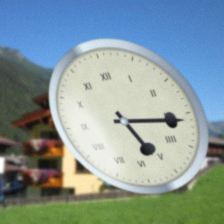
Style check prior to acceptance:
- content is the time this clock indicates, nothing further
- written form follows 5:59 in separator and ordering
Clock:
5:16
